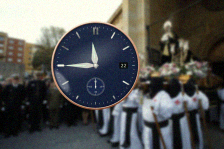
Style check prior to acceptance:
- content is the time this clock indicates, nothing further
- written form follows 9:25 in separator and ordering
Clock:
11:45
